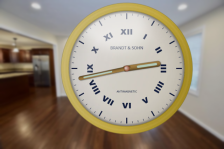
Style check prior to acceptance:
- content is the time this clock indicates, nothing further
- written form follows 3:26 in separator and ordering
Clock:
2:43
